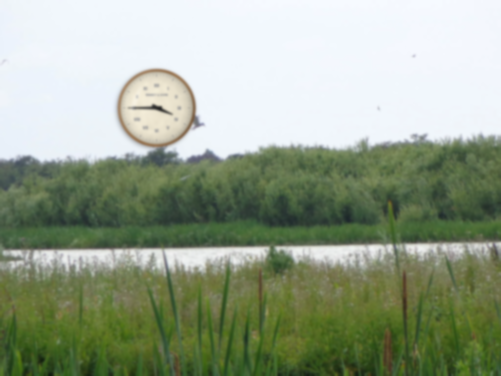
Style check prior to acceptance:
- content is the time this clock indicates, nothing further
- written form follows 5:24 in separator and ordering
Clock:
3:45
